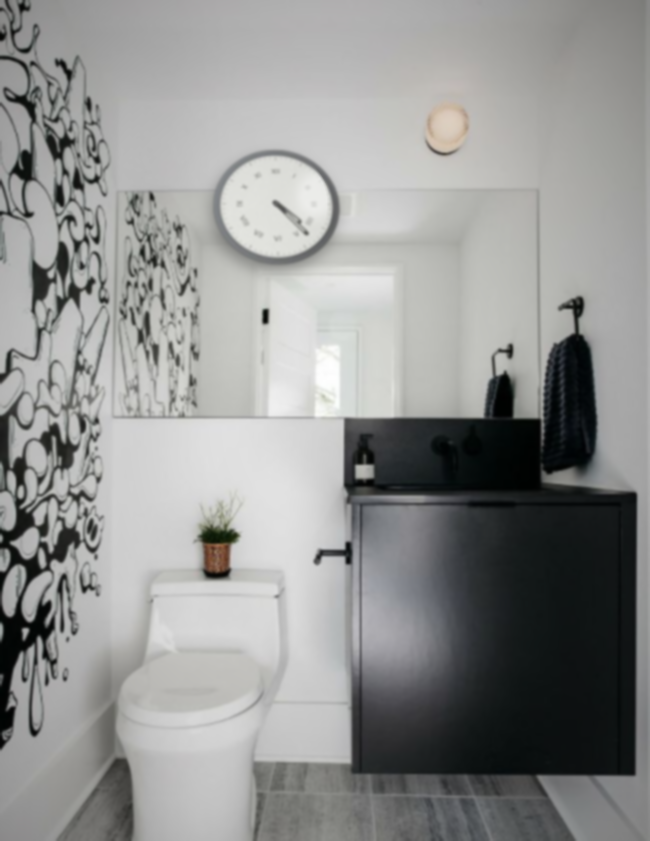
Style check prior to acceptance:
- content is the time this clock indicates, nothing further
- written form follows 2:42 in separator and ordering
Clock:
4:23
